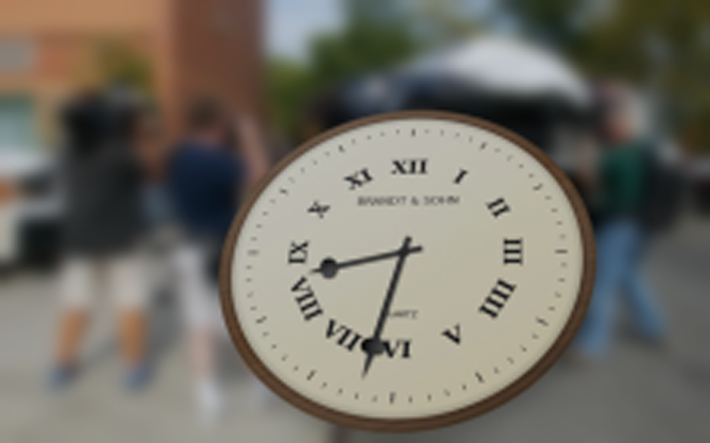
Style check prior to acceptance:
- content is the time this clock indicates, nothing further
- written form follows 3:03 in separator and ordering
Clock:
8:32
